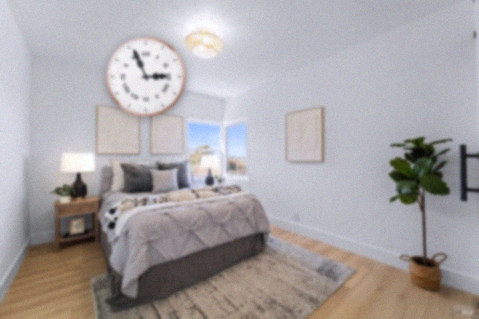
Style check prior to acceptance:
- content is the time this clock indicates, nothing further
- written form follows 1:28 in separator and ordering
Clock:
2:56
